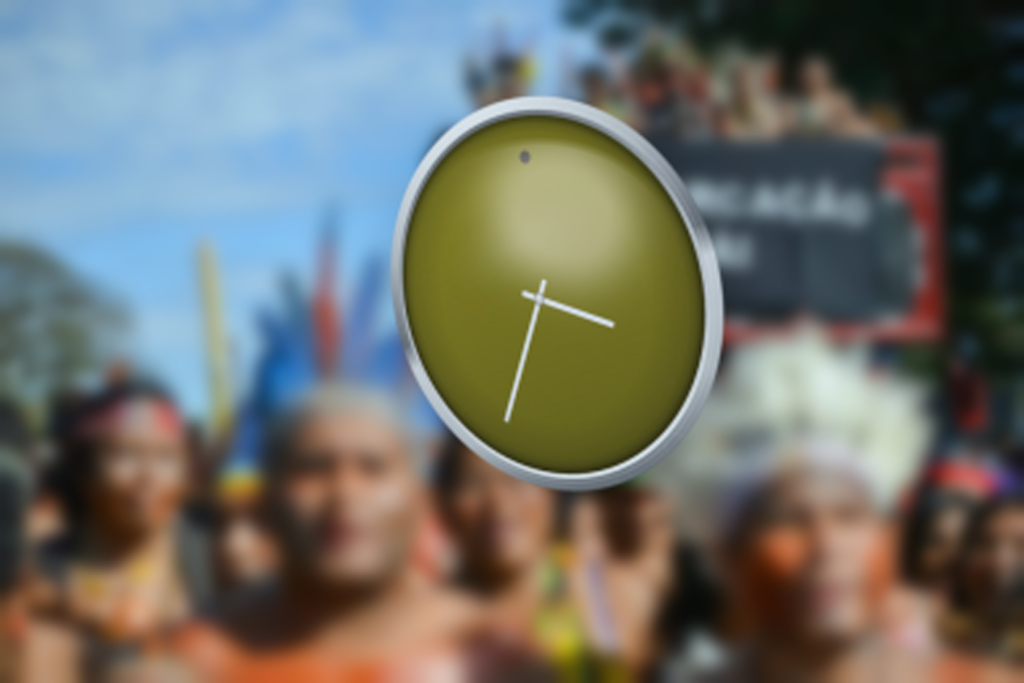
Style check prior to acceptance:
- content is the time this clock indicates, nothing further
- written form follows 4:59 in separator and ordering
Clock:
3:34
